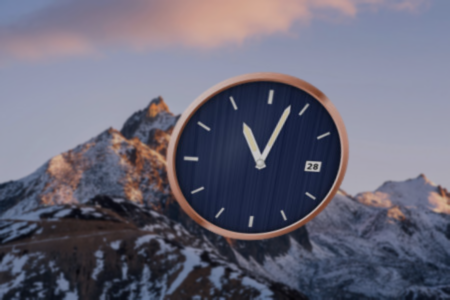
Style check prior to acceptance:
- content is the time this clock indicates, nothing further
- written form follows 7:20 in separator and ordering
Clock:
11:03
